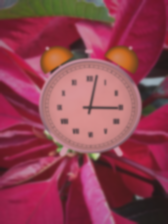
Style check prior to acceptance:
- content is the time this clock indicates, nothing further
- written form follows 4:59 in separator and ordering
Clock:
3:02
